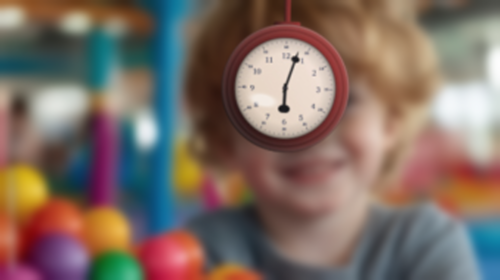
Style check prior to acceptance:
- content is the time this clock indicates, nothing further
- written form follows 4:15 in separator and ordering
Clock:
6:03
